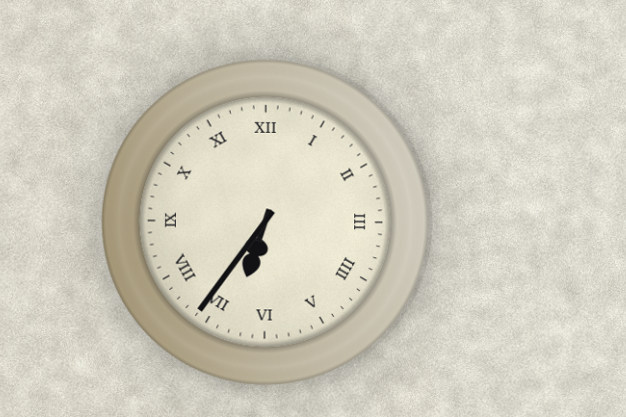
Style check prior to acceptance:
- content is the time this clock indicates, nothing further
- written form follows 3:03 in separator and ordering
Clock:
6:36
